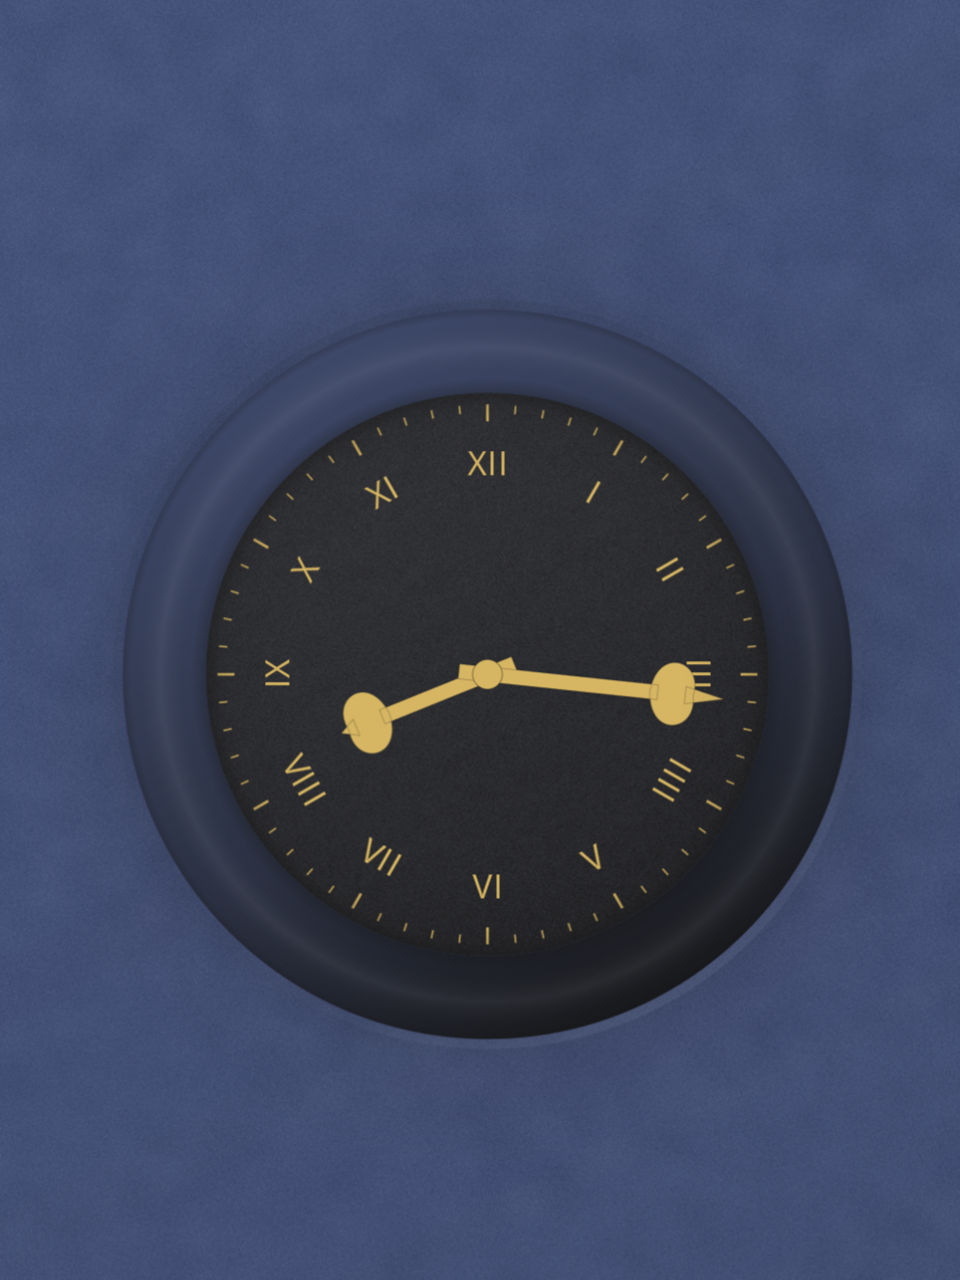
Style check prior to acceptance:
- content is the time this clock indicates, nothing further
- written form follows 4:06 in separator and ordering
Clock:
8:16
